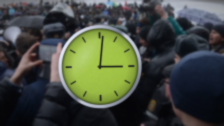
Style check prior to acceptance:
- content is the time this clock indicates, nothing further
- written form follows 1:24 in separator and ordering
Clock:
3:01
